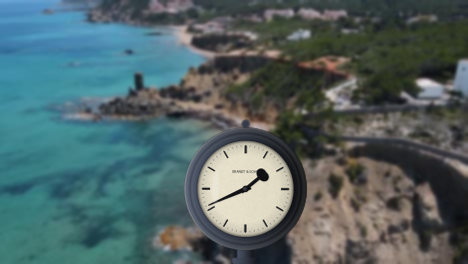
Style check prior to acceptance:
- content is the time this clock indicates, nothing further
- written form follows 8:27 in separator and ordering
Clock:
1:41
